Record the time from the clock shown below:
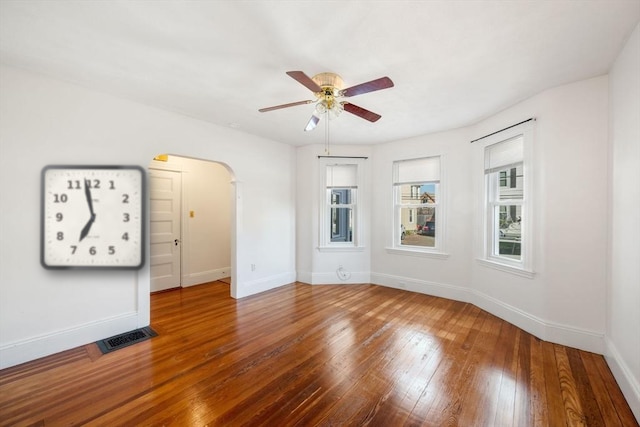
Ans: 6:58
